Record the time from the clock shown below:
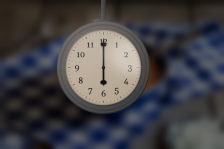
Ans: 6:00
